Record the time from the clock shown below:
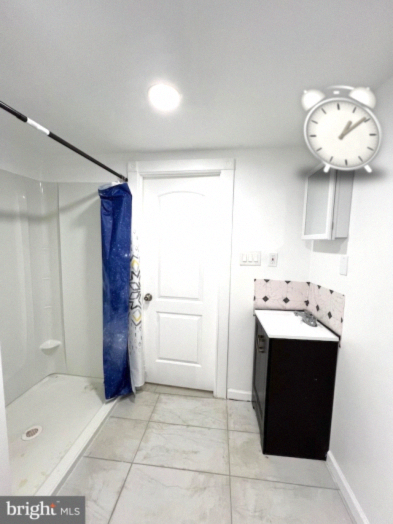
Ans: 1:09
